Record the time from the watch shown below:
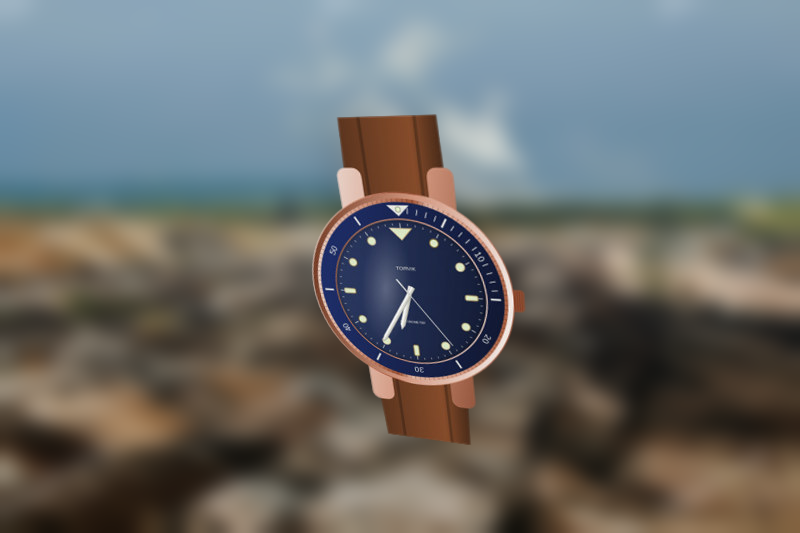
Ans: 6:35:24
